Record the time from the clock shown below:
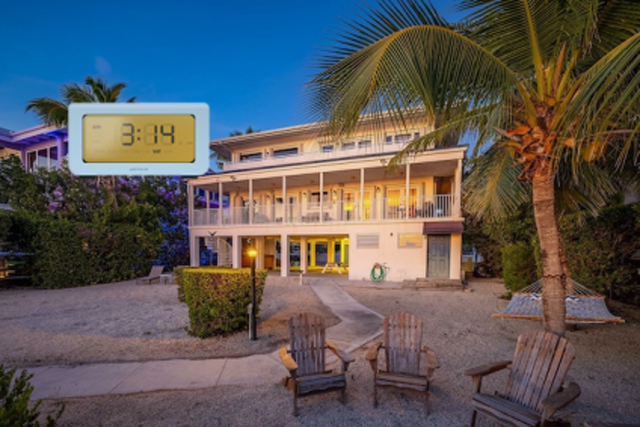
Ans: 3:14
